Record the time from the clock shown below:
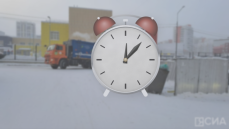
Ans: 12:07
